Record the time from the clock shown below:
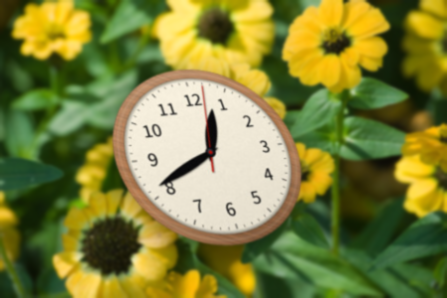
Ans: 12:41:02
